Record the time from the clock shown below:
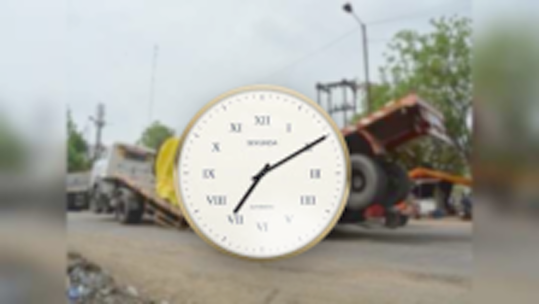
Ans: 7:10
